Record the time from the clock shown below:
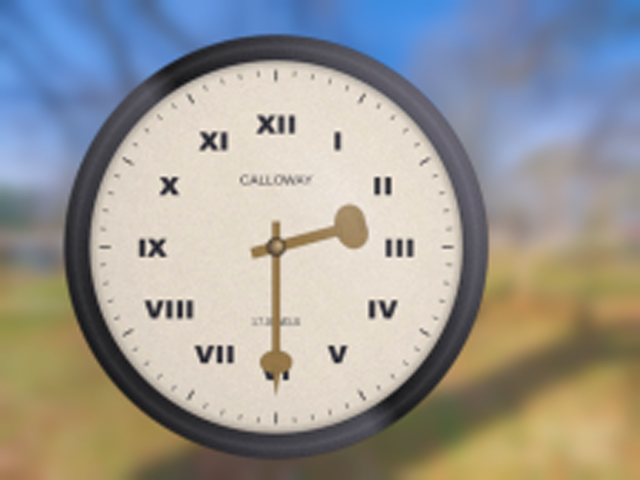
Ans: 2:30
